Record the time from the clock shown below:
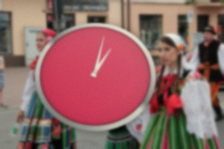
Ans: 1:02
